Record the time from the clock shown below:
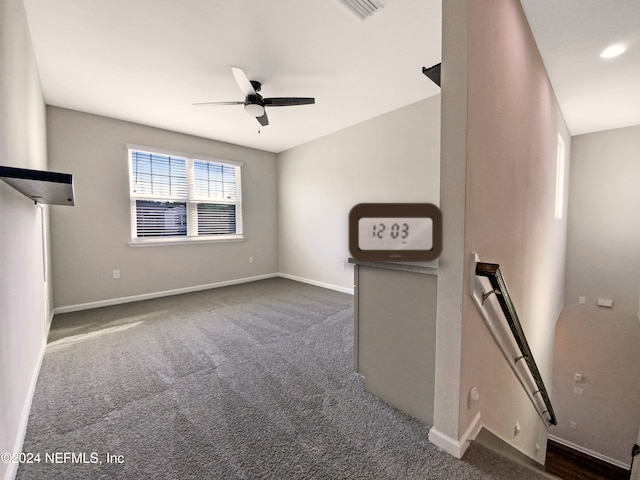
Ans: 12:03
